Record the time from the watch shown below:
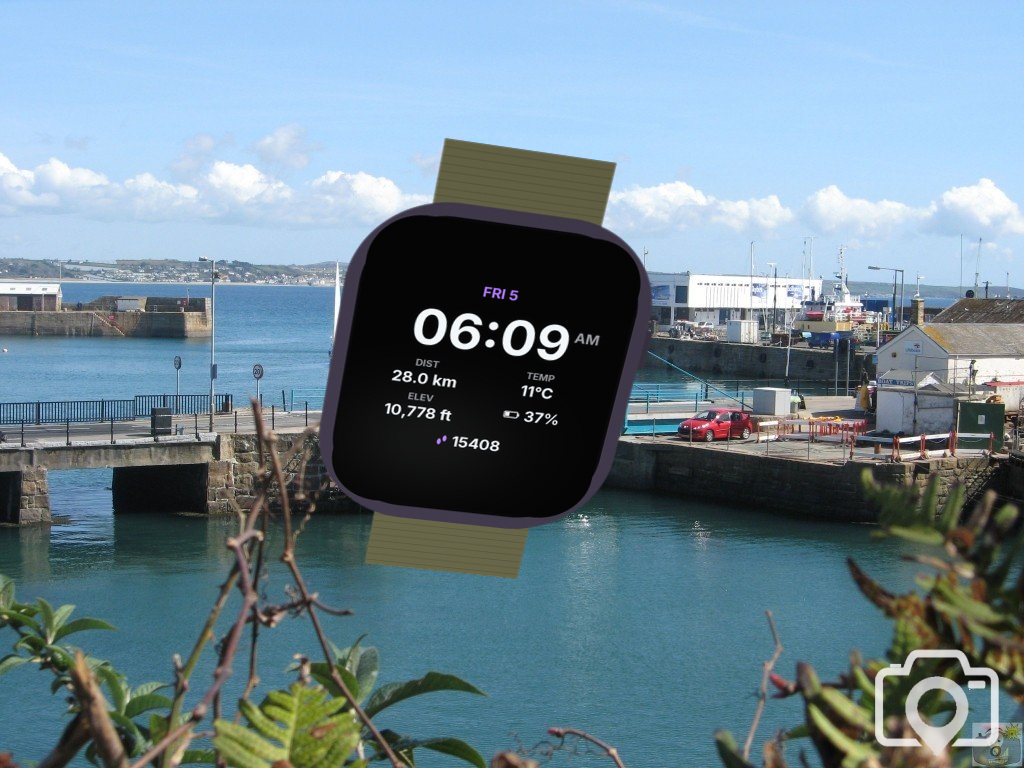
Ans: 6:09
